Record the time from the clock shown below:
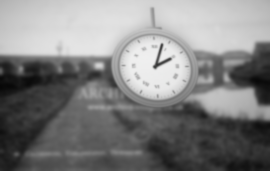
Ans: 2:03
